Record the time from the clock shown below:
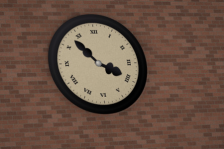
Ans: 3:53
